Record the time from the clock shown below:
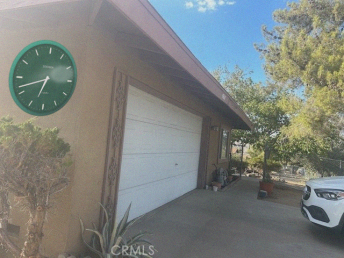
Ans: 6:42
